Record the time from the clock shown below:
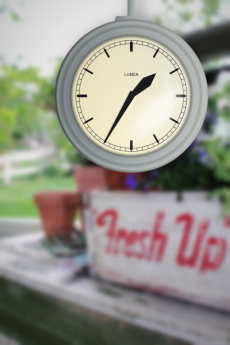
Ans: 1:35
